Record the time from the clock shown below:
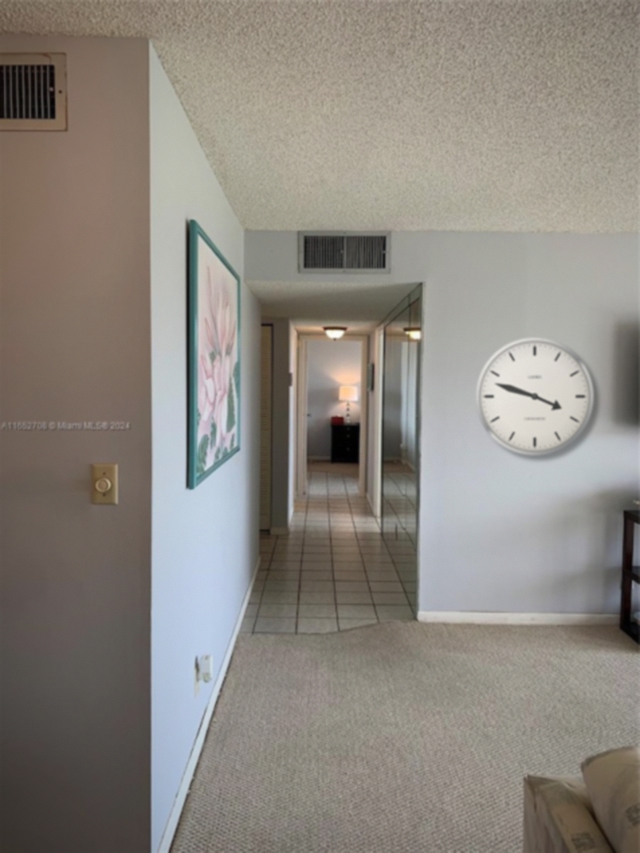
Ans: 3:48
